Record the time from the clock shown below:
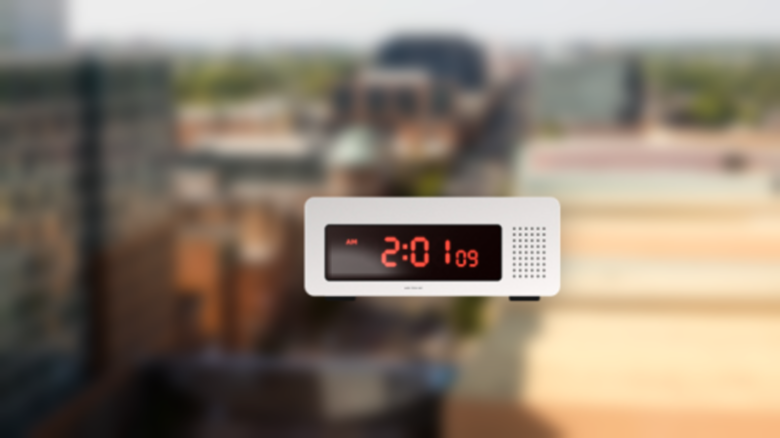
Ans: 2:01:09
